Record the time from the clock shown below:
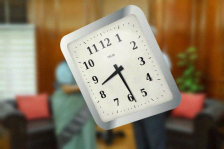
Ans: 8:29
